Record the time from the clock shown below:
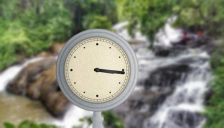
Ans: 3:16
